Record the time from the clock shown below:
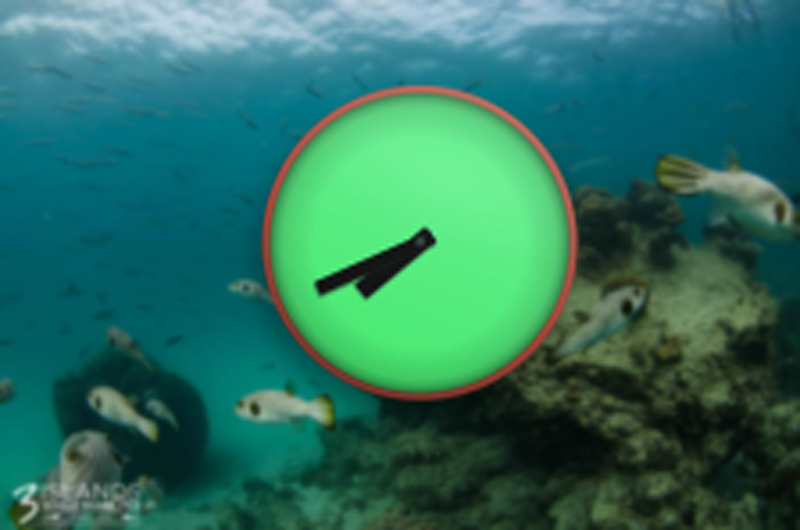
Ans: 7:41
